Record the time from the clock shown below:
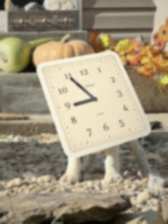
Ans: 8:55
